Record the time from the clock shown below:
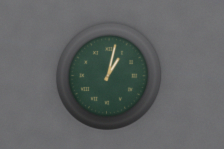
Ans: 1:02
